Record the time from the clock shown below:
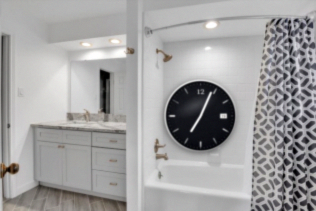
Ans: 7:04
